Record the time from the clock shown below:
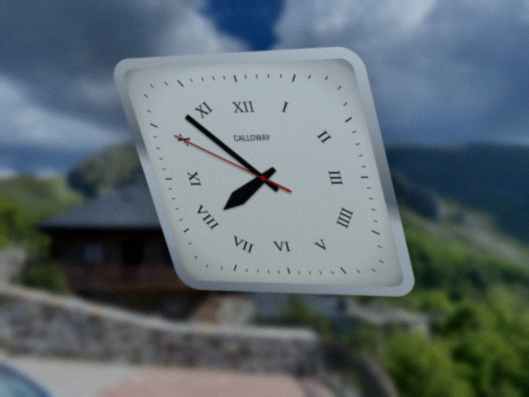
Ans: 7:52:50
